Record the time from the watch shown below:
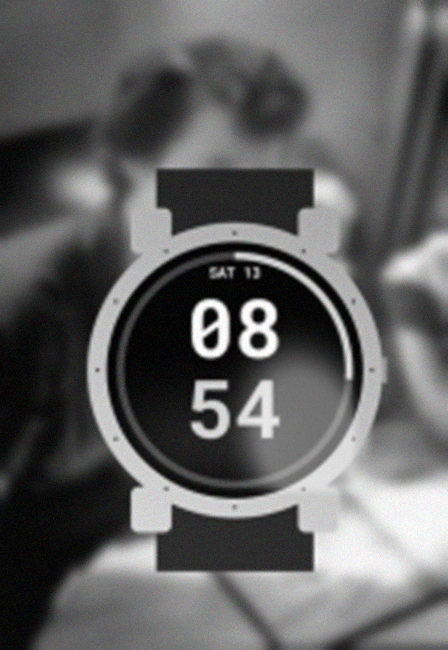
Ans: 8:54
